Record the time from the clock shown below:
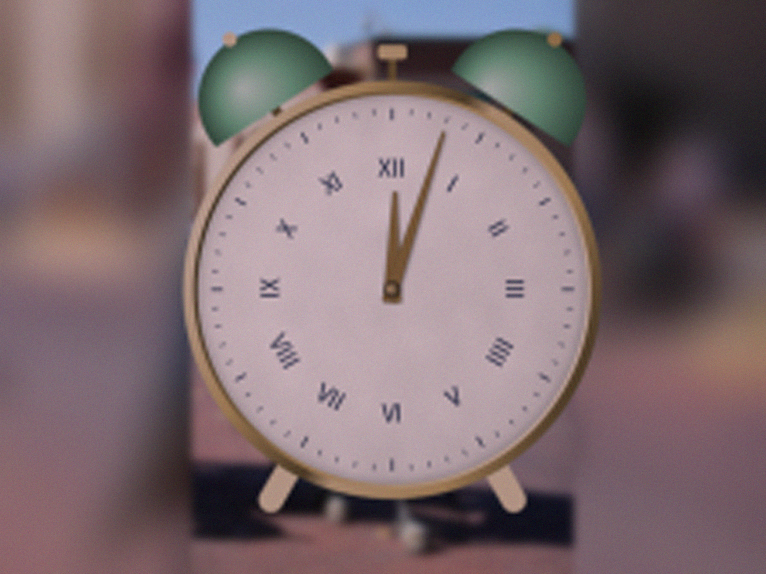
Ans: 12:03
